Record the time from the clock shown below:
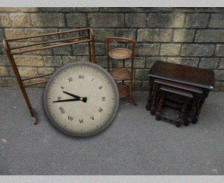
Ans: 9:44
